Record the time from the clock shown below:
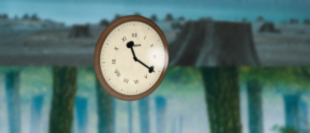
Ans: 11:21
